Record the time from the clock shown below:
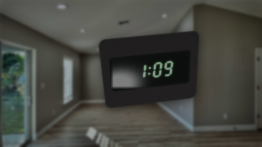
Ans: 1:09
